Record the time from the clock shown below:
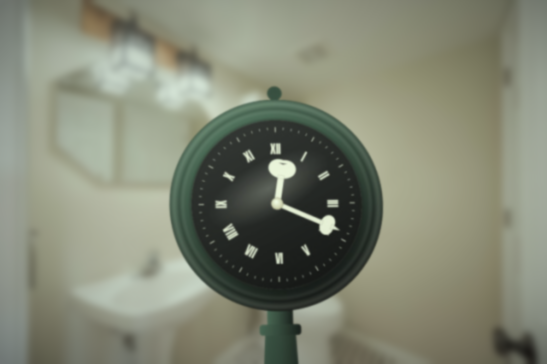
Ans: 12:19
